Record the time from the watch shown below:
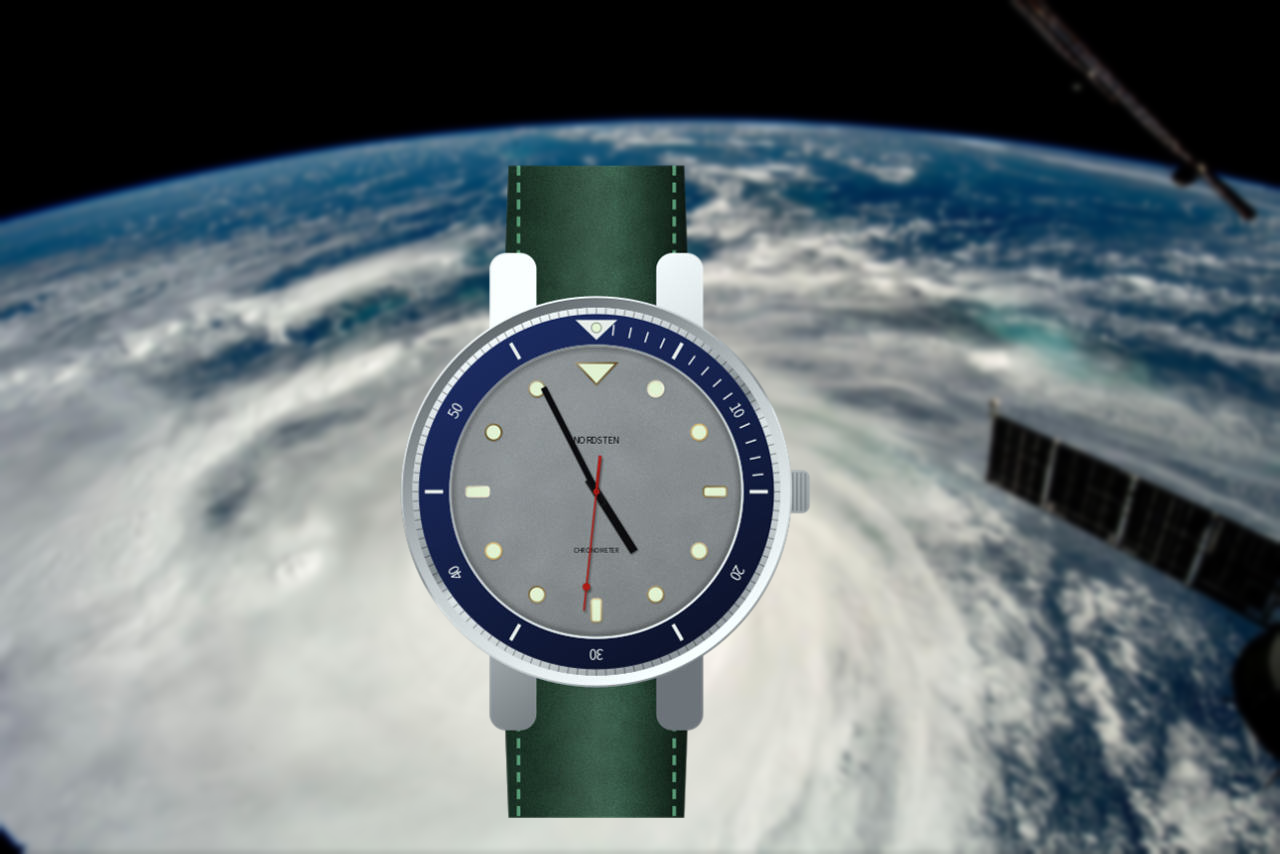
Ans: 4:55:31
